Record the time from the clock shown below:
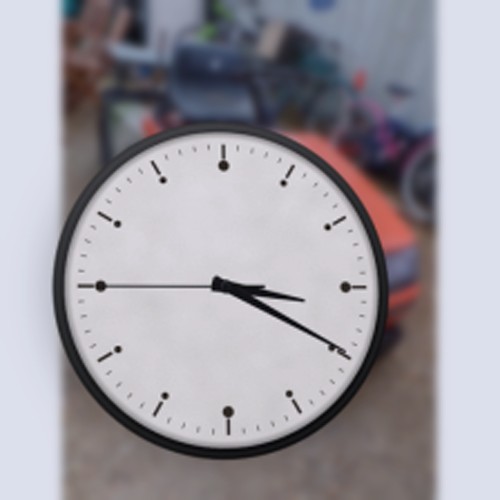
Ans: 3:19:45
